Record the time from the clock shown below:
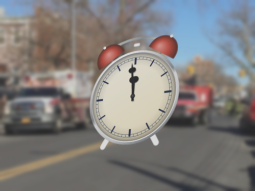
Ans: 11:59
